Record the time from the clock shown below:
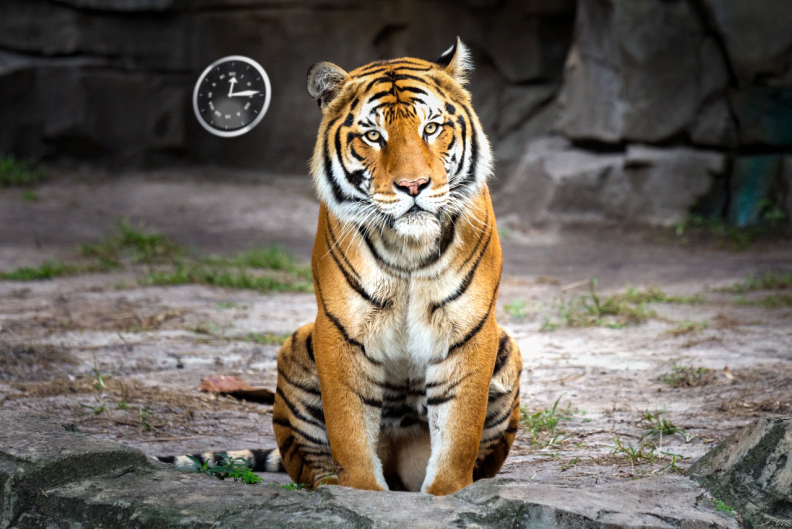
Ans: 12:14
